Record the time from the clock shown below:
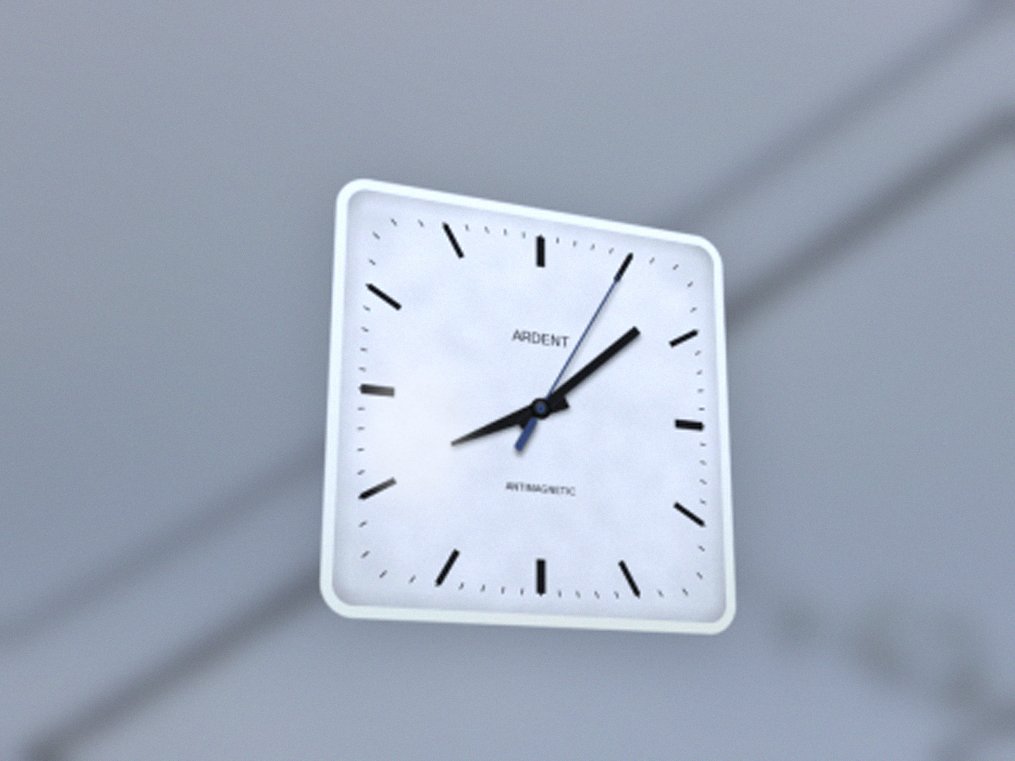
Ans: 8:08:05
